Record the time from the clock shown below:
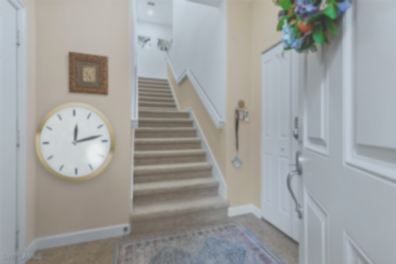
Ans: 12:13
